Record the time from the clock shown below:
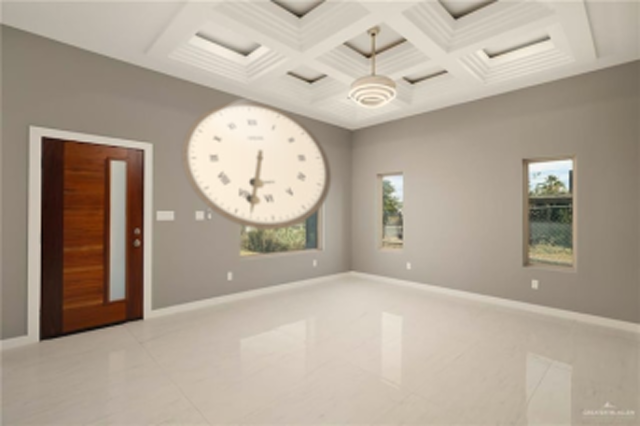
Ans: 6:33
